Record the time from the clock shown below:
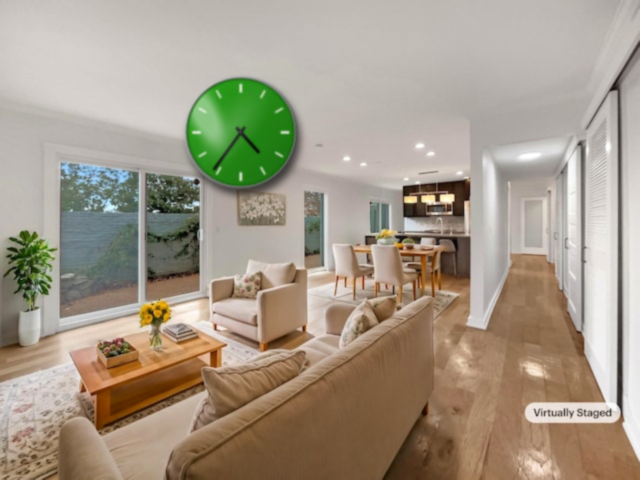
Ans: 4:36
